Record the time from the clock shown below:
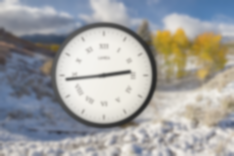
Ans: 2:44
